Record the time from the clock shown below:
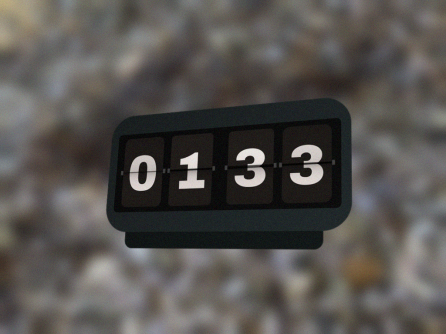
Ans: 1:33
